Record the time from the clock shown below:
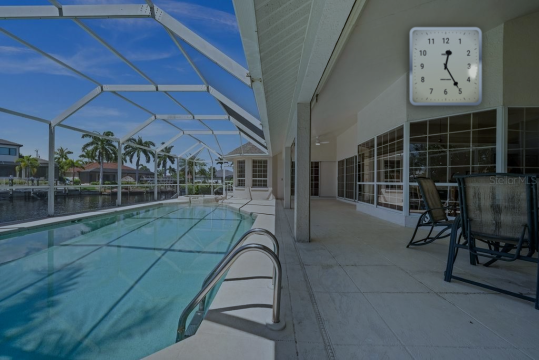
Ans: 12:25
